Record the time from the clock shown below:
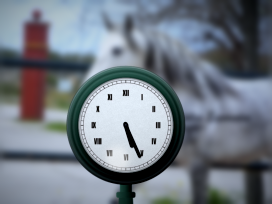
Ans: 5:26
